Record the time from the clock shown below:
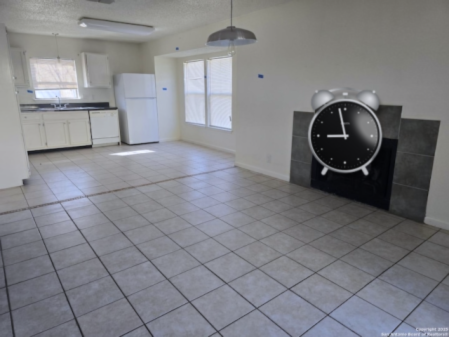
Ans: 8:58
